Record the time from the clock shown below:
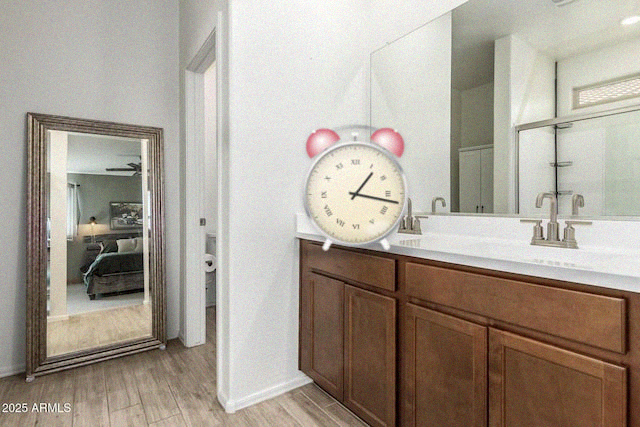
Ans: 1:17
